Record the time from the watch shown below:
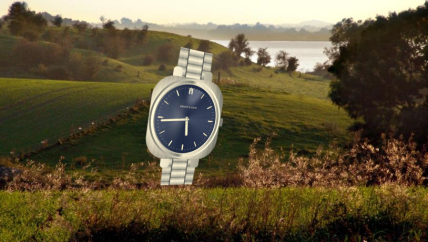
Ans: 5:44
